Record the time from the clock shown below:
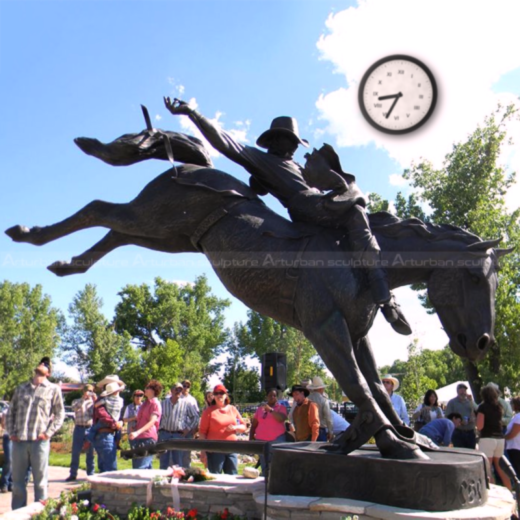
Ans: 8:34
